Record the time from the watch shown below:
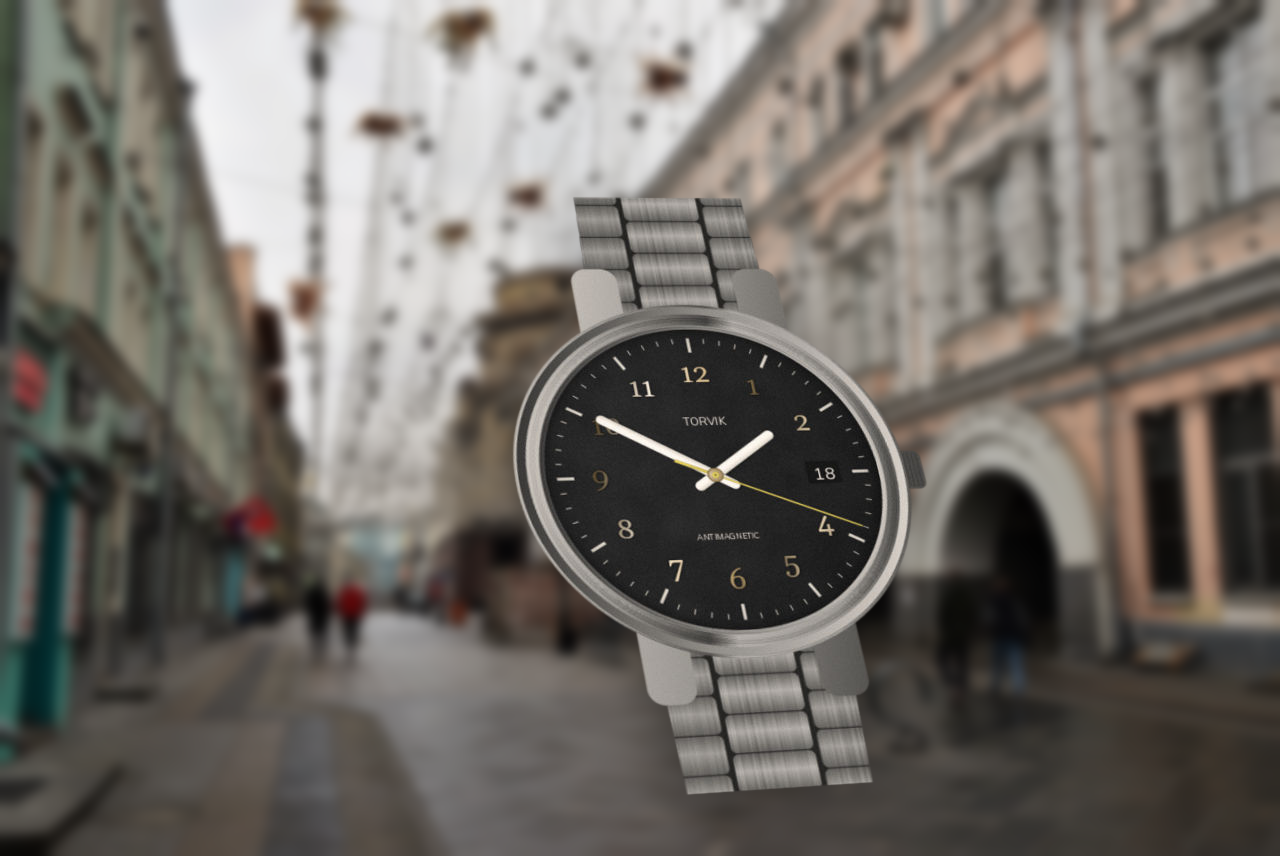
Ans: 1:50:19
